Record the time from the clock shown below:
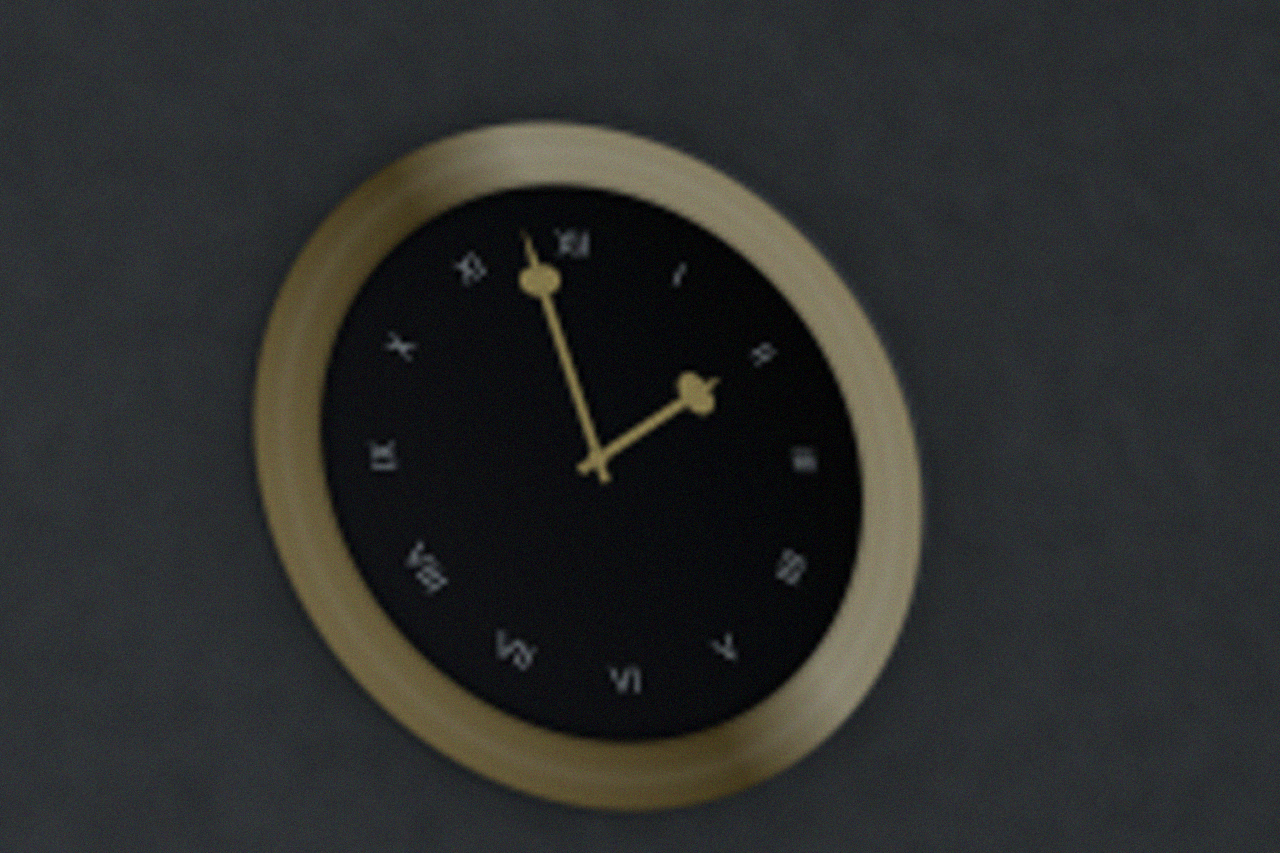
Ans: 1:58
